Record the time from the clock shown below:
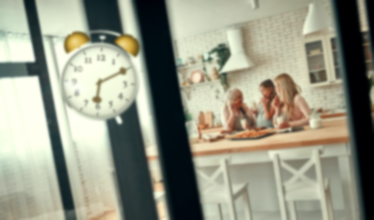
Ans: 6:10
